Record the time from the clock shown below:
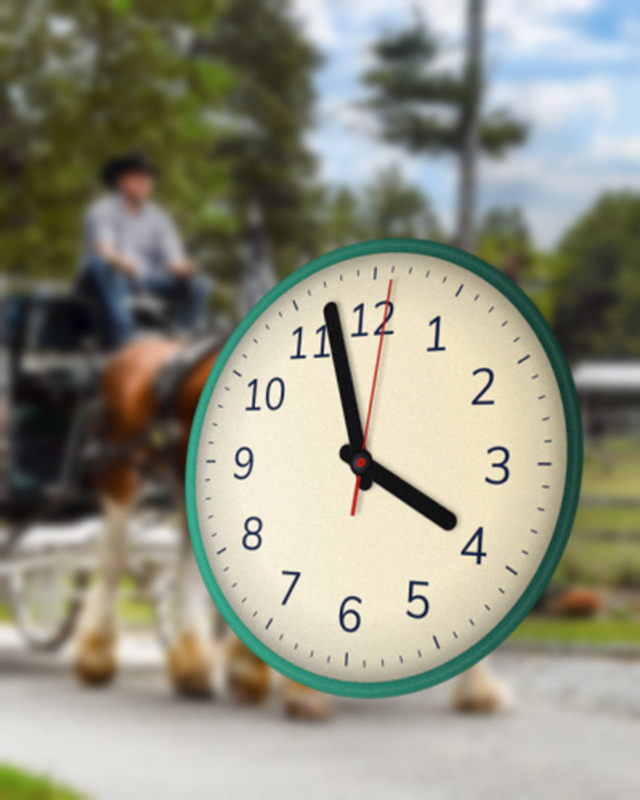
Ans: 3:57:01
